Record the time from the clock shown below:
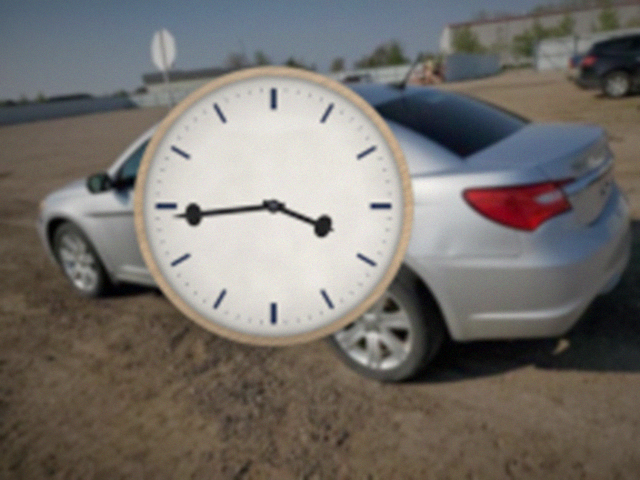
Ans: 3:44
